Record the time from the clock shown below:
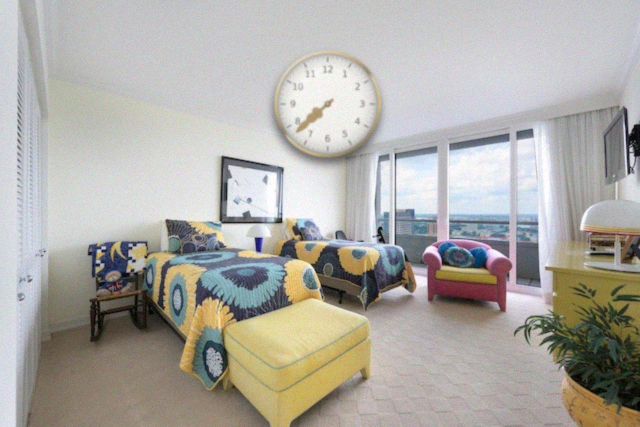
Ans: 7:38
